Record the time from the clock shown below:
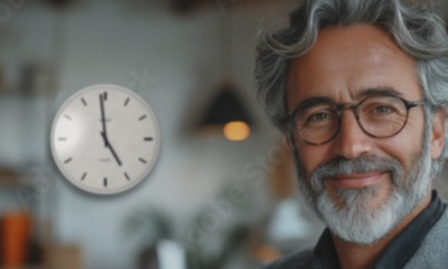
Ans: 4:59
